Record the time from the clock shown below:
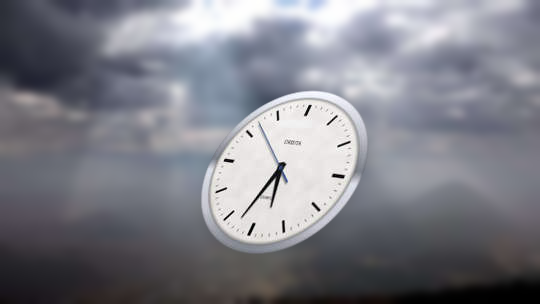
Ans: 5:32:52
